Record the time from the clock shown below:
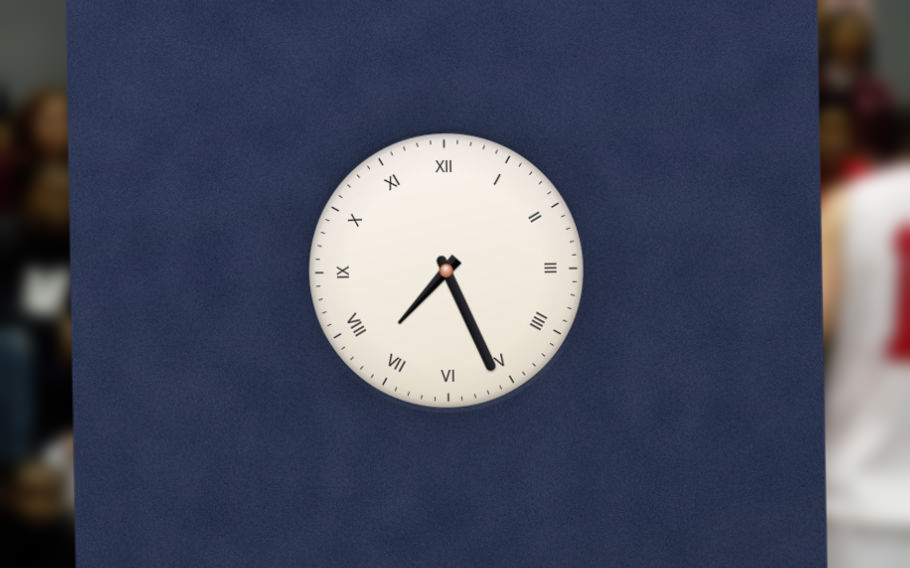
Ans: 7:26
